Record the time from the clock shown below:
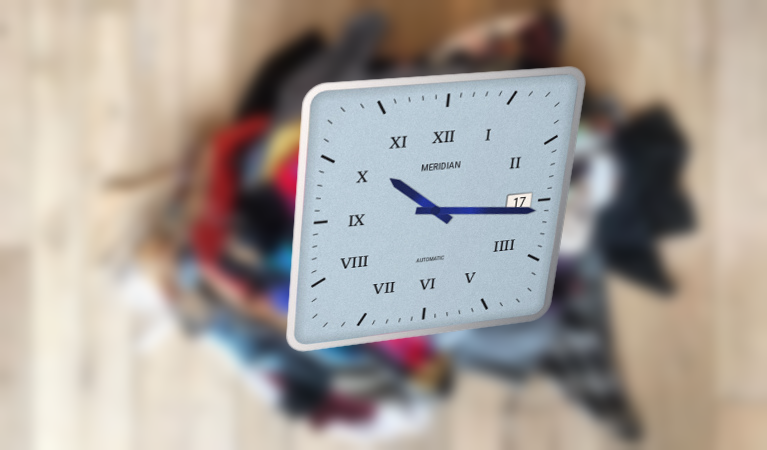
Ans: 10:16
